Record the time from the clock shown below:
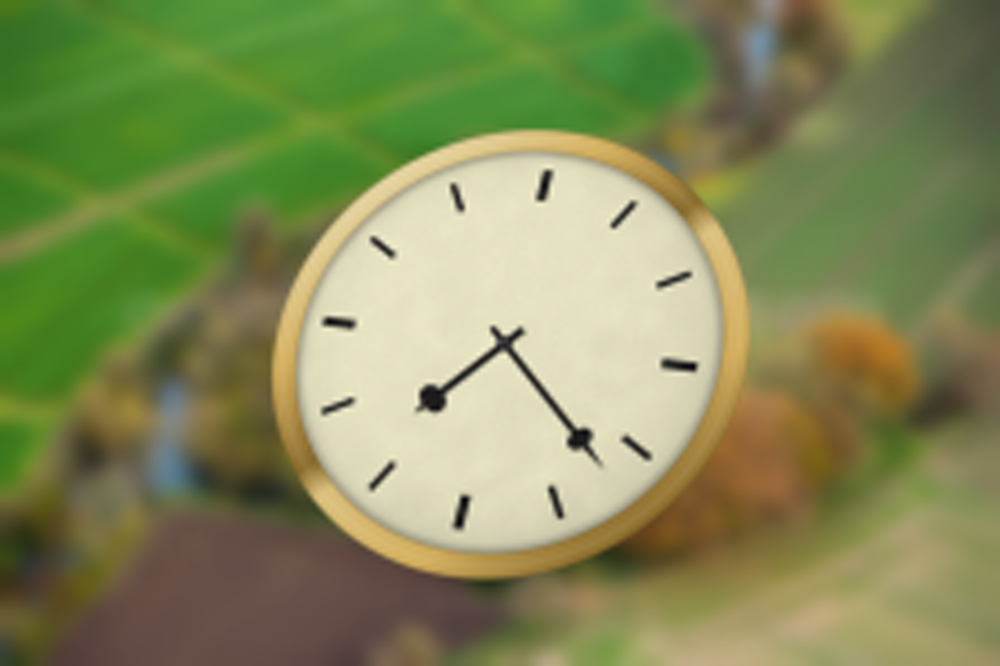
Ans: 7:22
